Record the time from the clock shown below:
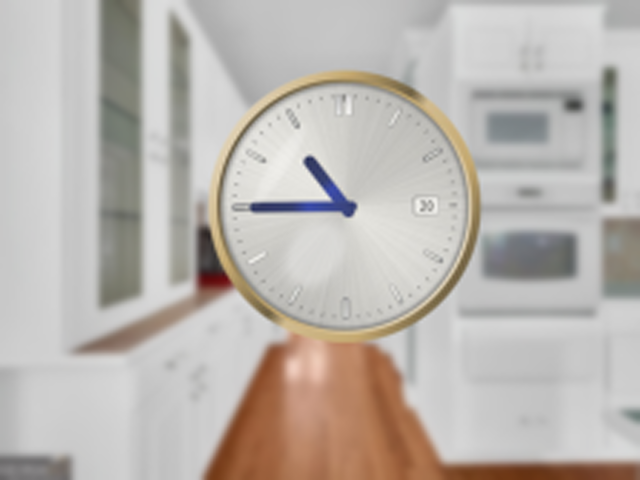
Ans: 10:45
